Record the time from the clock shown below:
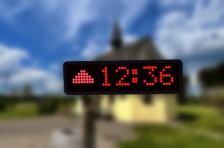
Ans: 12:36
